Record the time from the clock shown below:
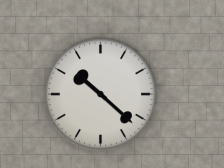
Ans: 10:22
